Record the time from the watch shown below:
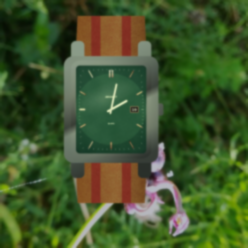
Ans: 2:02
